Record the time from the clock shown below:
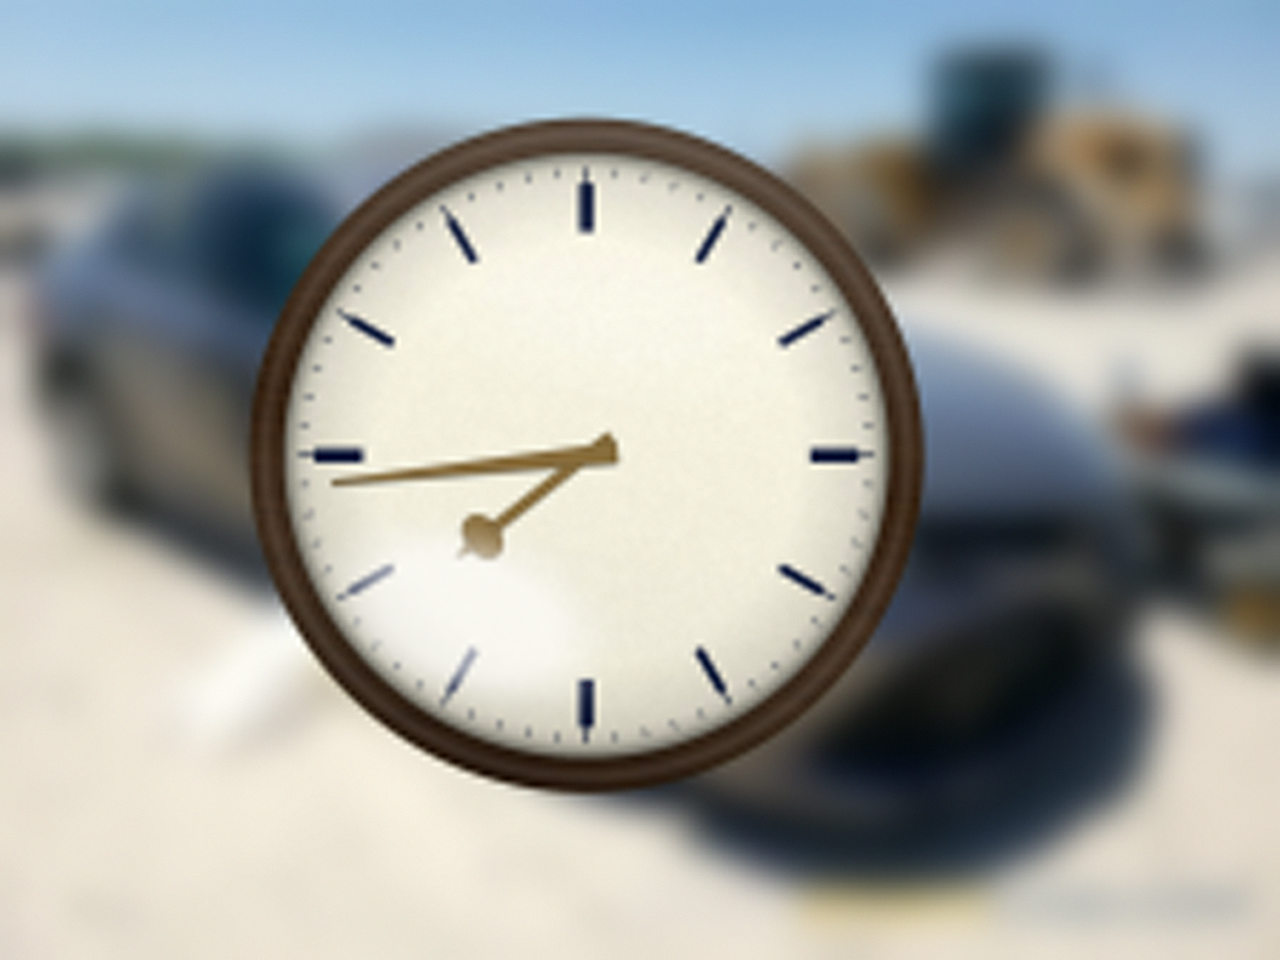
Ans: 7:44
